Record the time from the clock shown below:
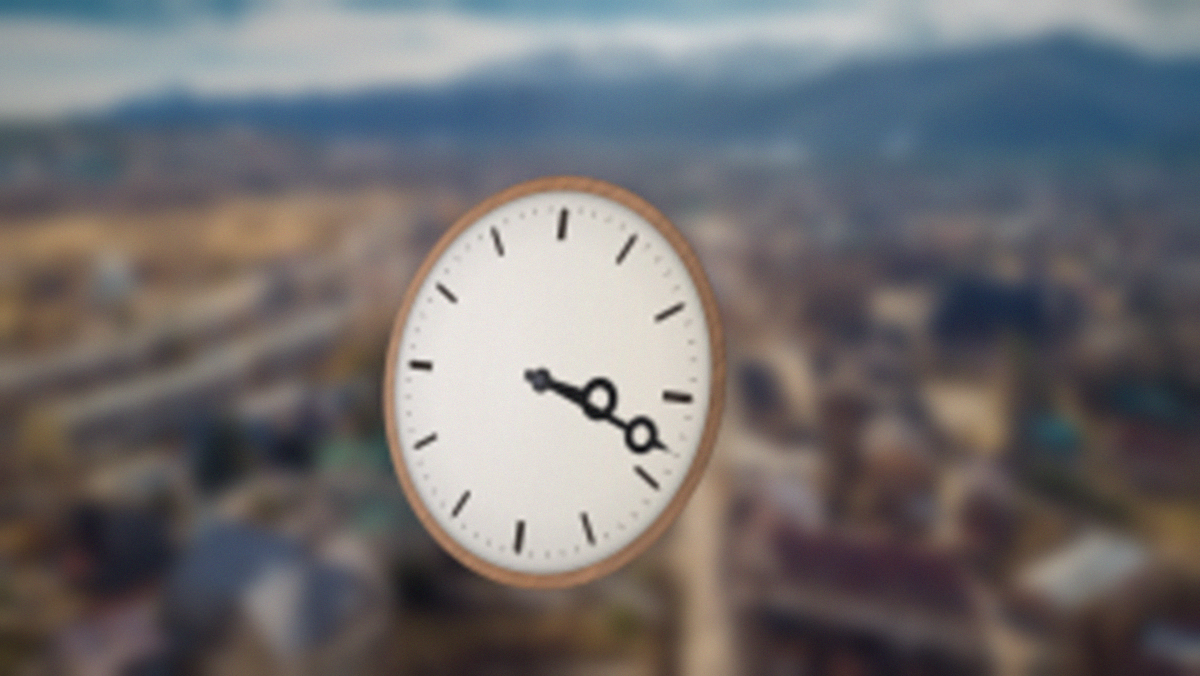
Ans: 3:18
